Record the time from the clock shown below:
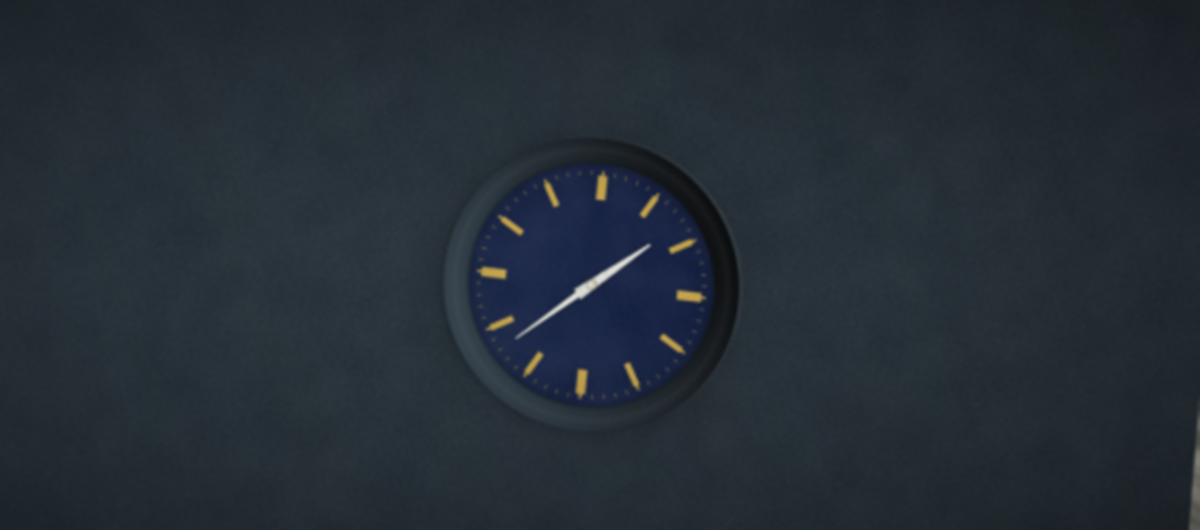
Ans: 1:38
